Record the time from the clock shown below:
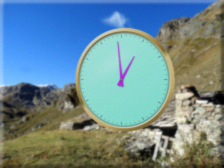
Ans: 12:59
